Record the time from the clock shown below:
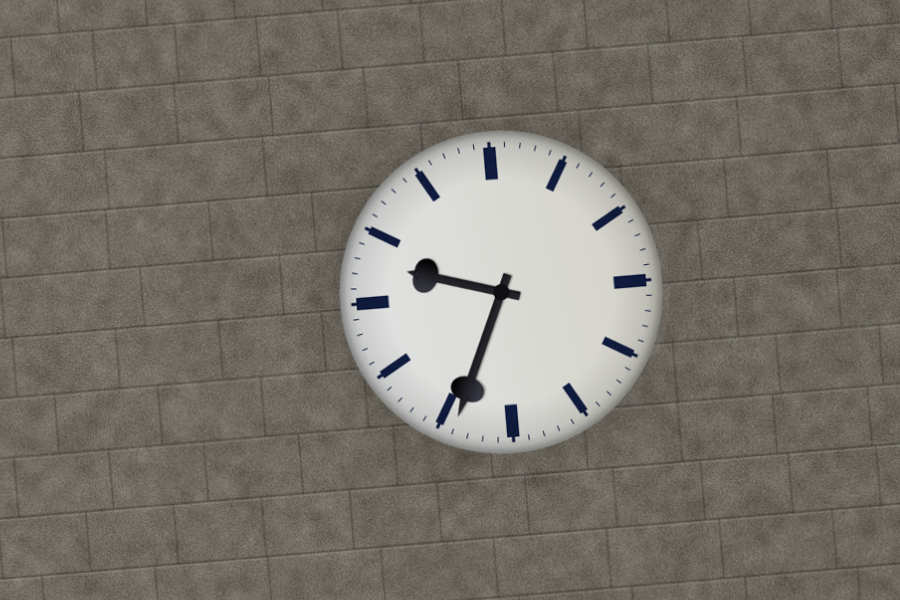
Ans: 9:34
